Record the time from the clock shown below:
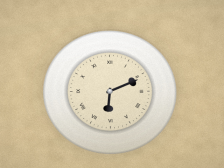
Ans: 6:11
